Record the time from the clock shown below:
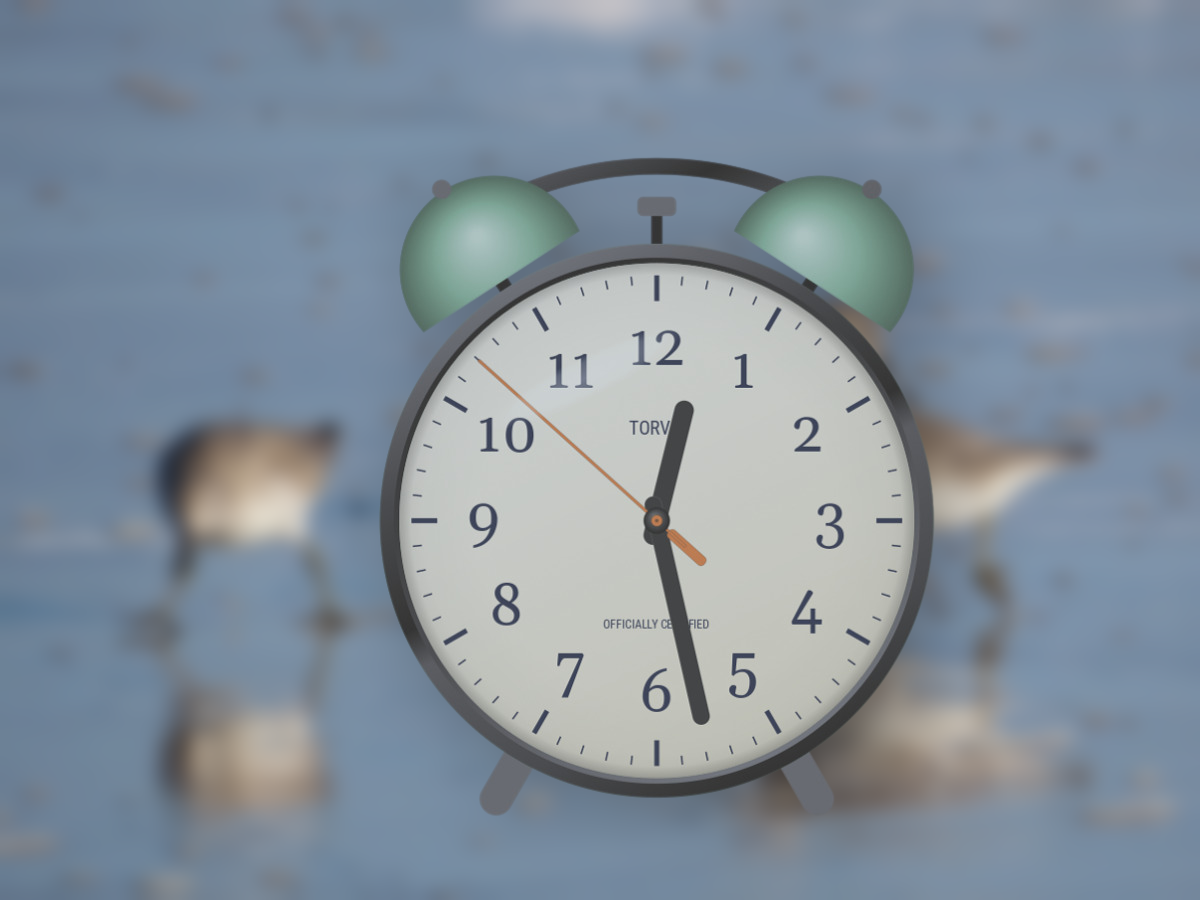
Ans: 12:27:52
